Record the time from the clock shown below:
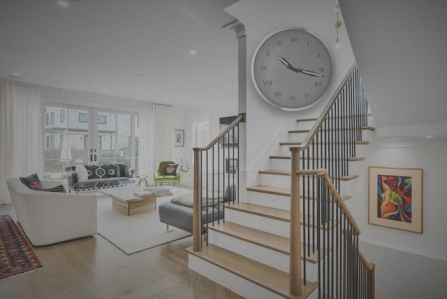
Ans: 10:17
